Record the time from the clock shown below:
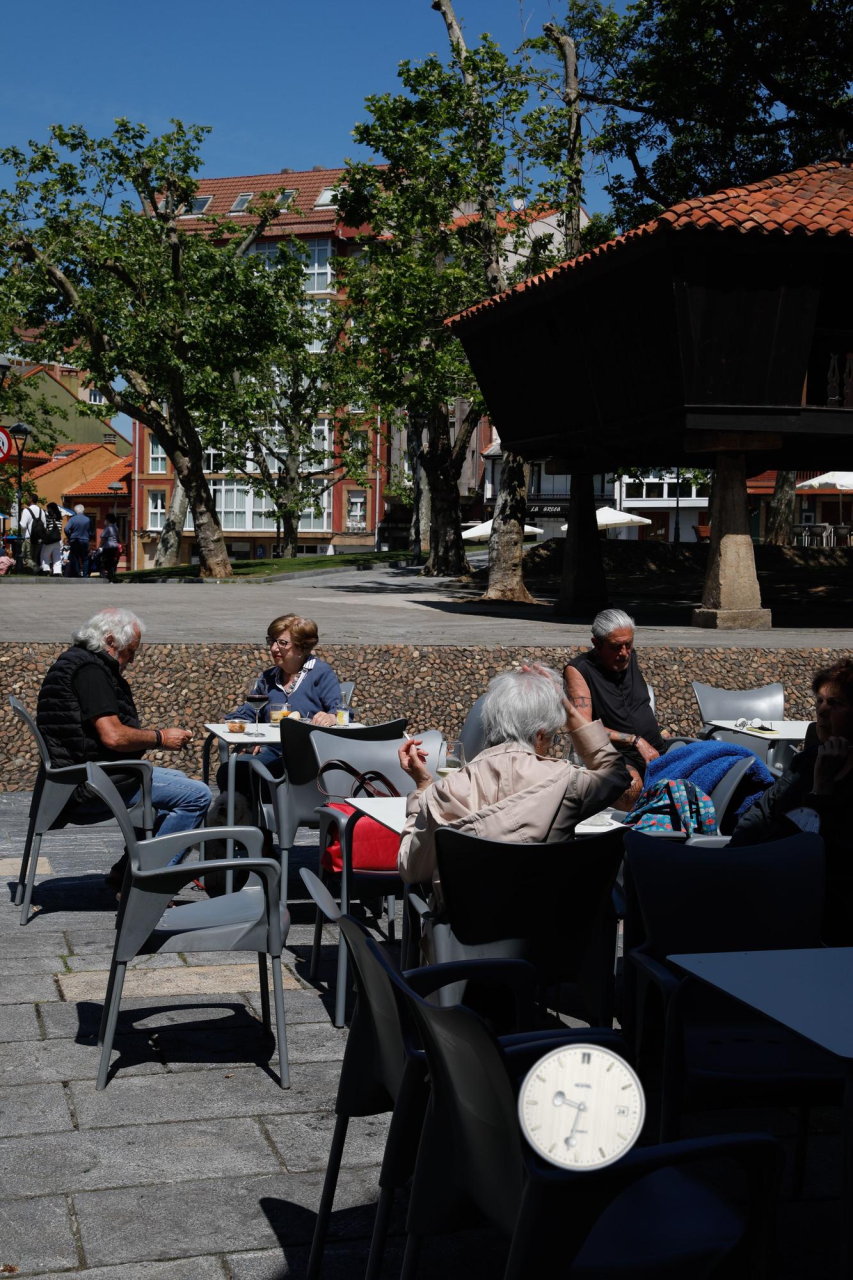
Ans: 9:32
